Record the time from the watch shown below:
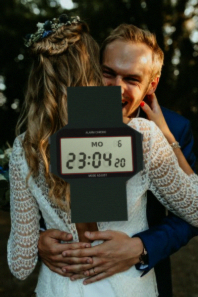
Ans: 23:04:20
